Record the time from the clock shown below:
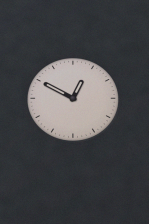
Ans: 12:50
